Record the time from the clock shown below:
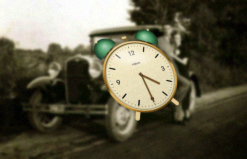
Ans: 4:30
